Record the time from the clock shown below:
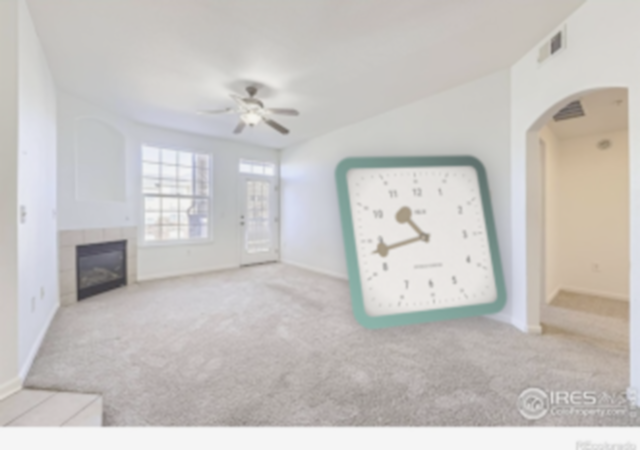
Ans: 10:43
